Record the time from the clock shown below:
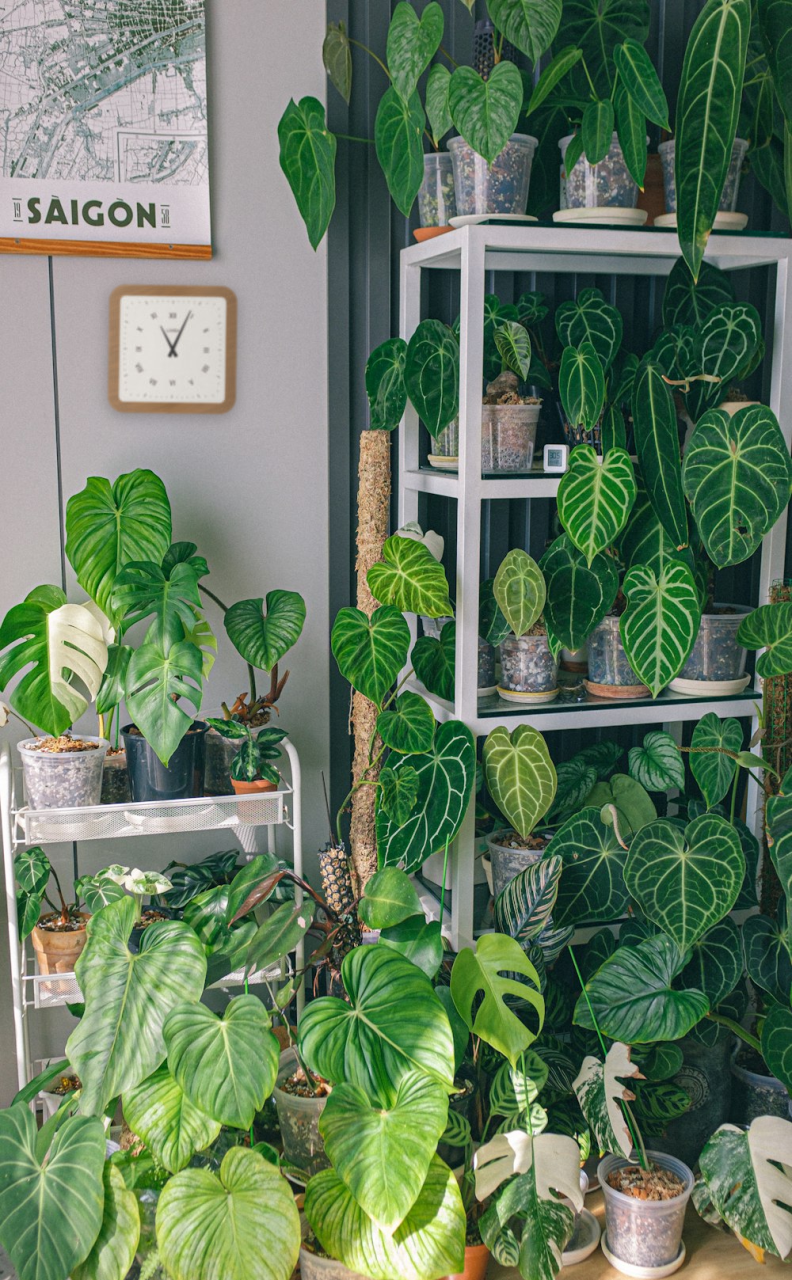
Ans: 11:04
